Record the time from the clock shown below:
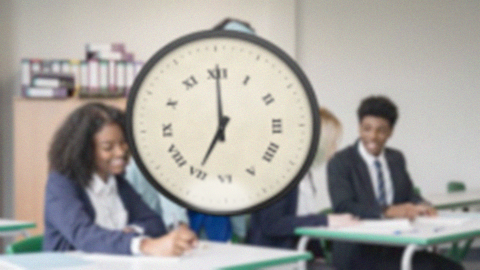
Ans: 7:00
